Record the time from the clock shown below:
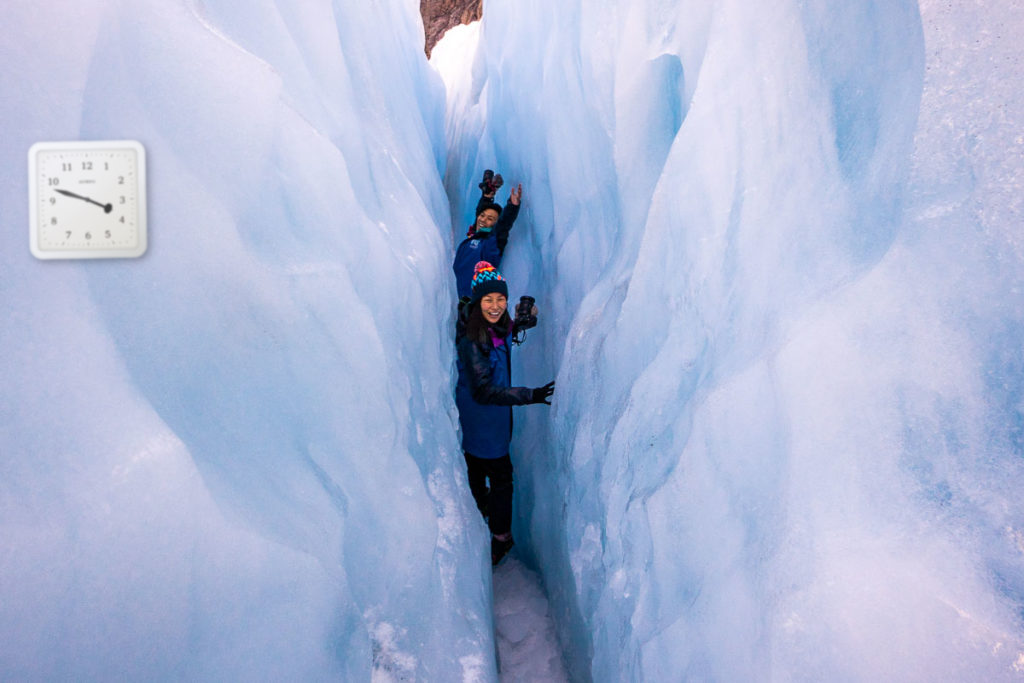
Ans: 3:48
